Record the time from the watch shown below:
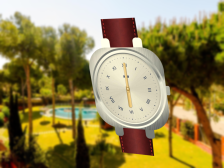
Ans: 6:00
